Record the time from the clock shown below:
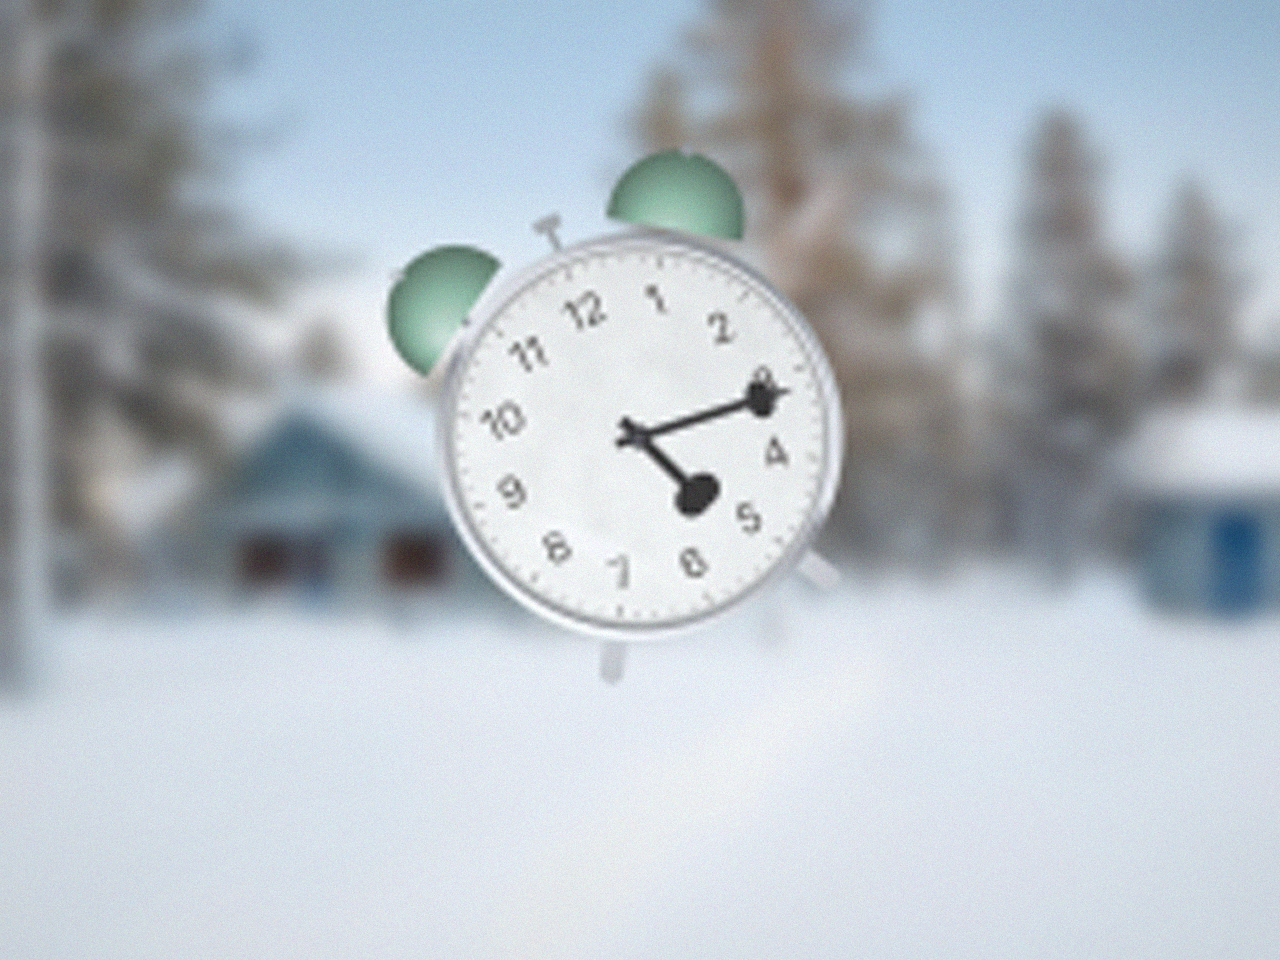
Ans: 5:16
